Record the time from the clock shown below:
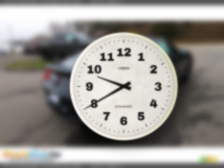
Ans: 9:40
